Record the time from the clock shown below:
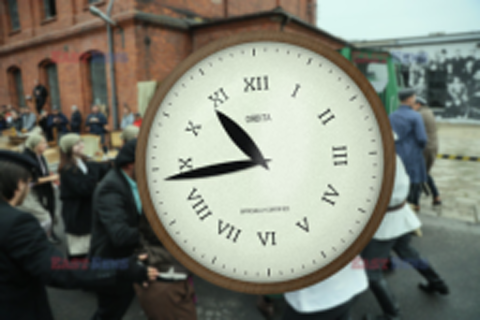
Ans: 10:44
